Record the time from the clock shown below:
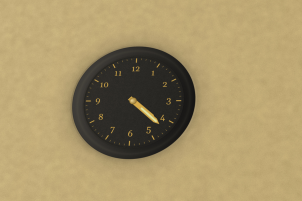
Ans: 4:22
